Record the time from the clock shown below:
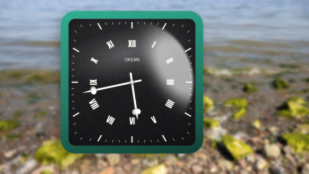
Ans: 5:43
